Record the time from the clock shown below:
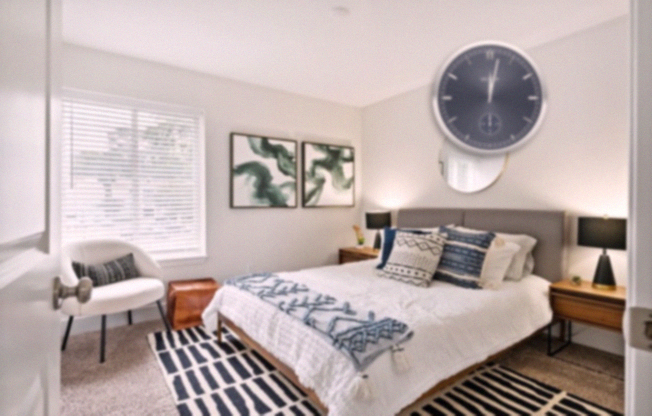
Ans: 12:02
